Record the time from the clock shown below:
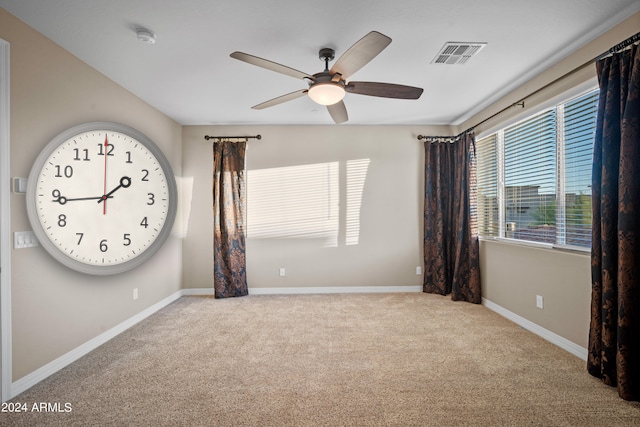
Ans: 1:44:00
